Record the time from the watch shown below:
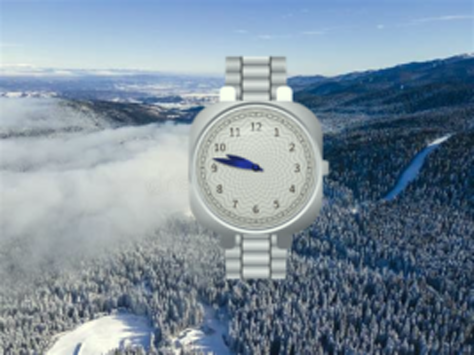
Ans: 9:47
